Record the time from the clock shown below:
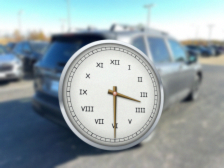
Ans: 3:30
